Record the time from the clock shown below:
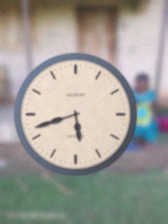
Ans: 5:42
